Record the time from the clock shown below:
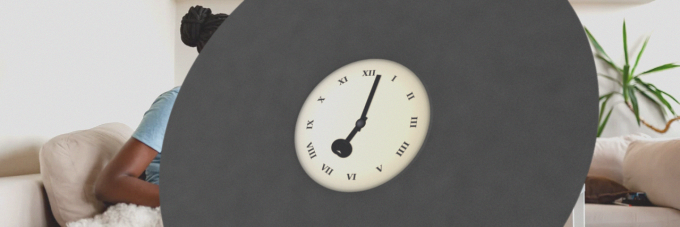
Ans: 7:02
